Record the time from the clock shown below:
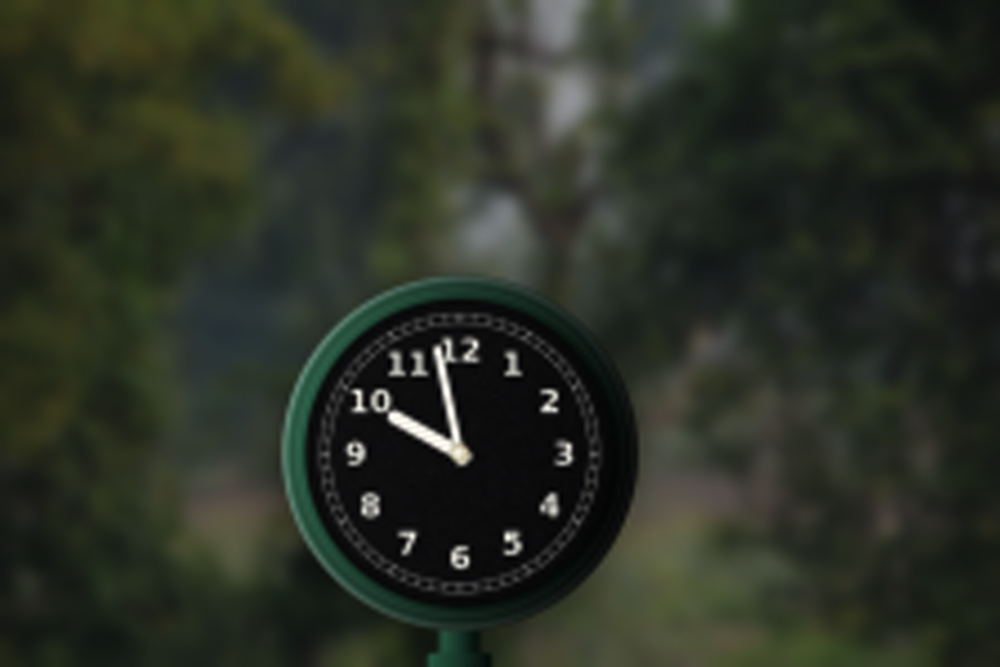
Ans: 9:58
